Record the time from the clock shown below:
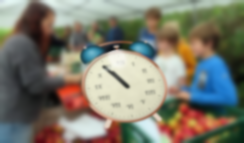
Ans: 10:54
